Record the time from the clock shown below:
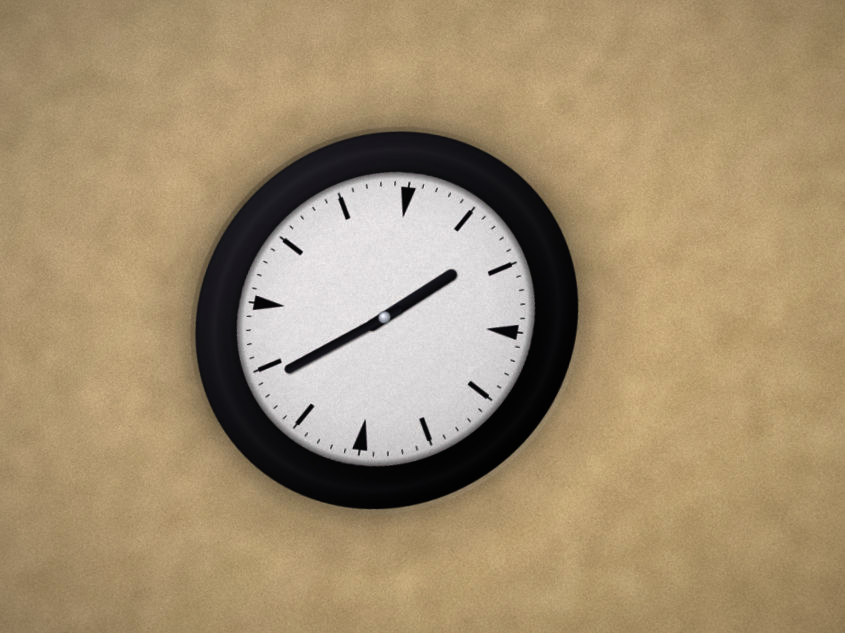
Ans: 1:39
